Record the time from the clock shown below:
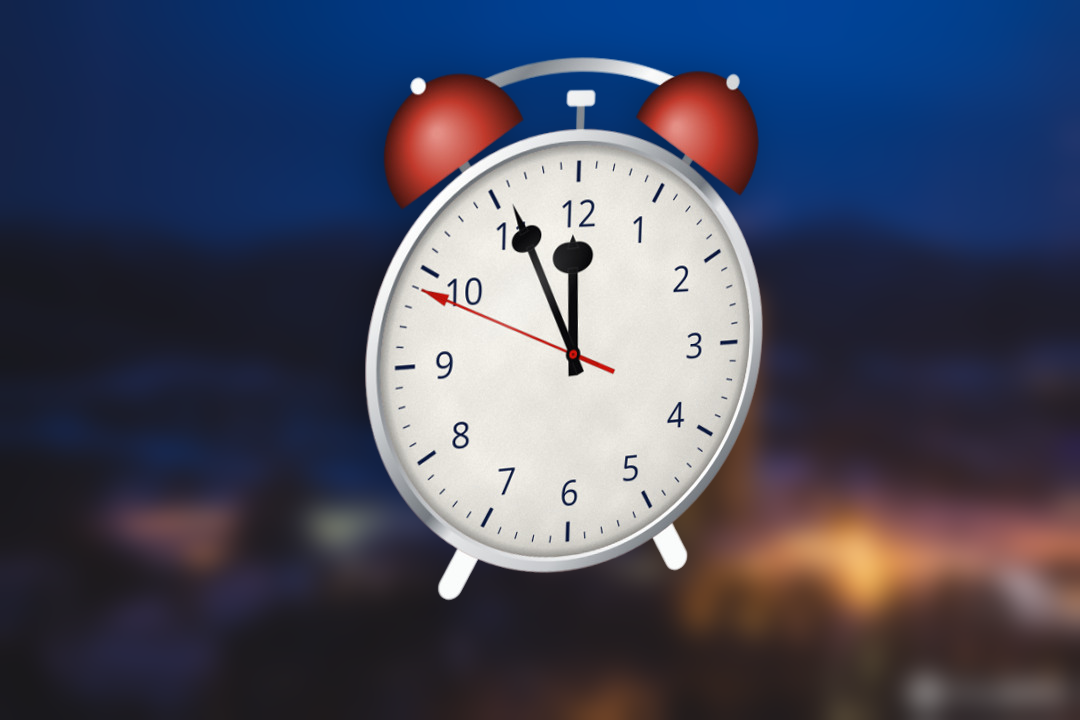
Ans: 11:55:49
